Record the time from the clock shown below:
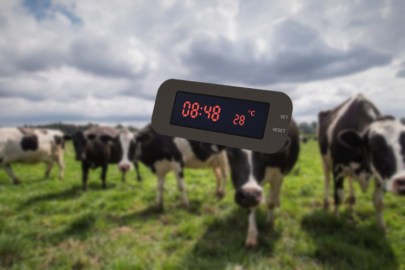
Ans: 8:48
